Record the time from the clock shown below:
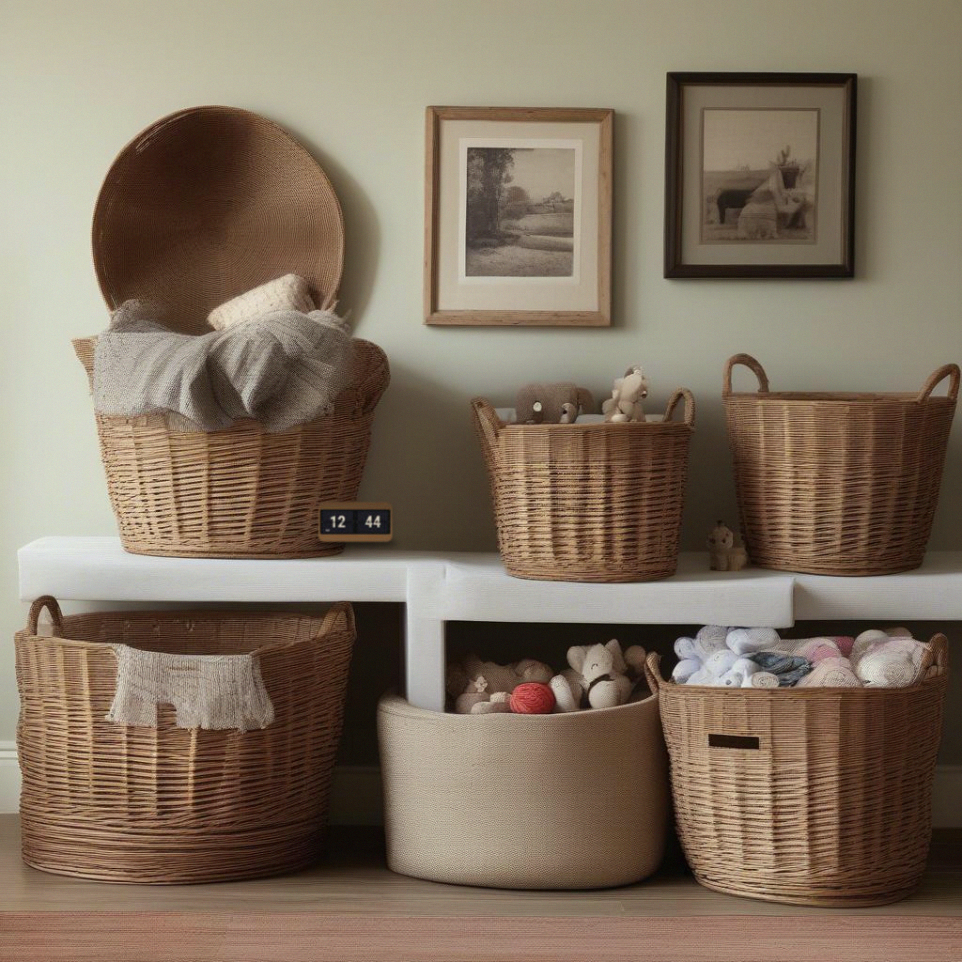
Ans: 12:44
